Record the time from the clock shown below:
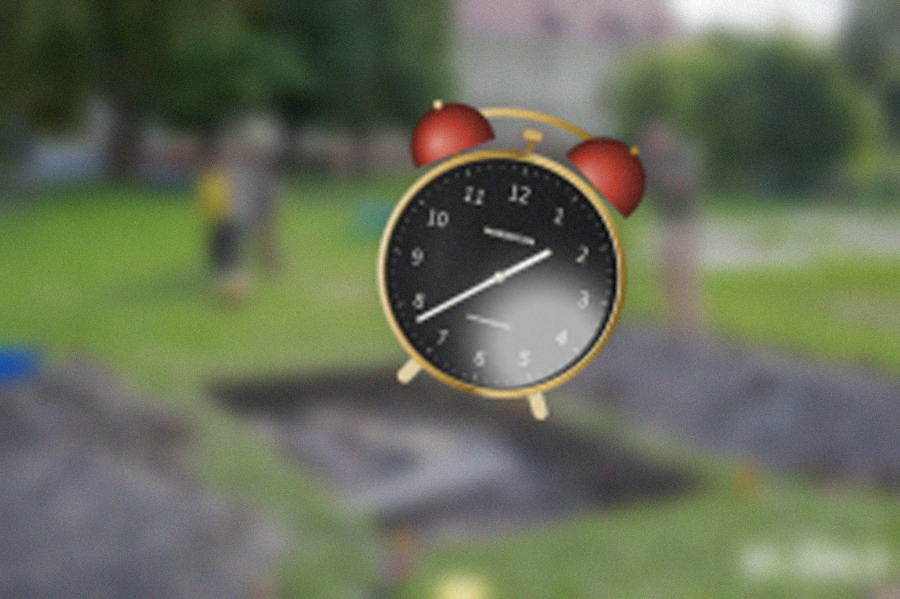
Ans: 1:38
